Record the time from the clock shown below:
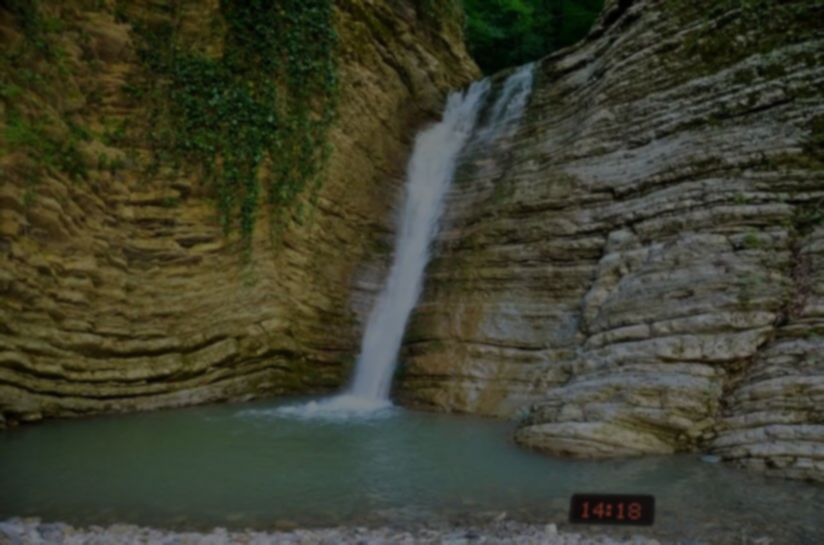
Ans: 14:18
